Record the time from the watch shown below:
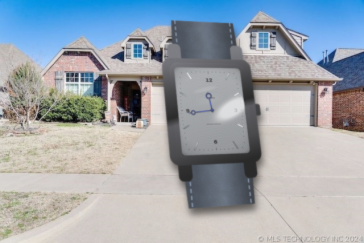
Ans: 11:44
